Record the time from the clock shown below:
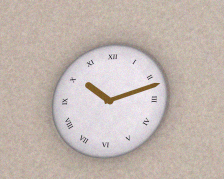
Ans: 10:12
